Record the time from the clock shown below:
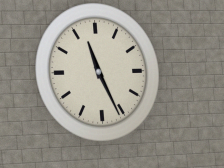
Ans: 11:26
